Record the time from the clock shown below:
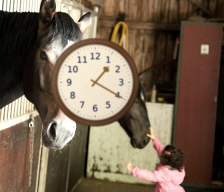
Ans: 1:20
